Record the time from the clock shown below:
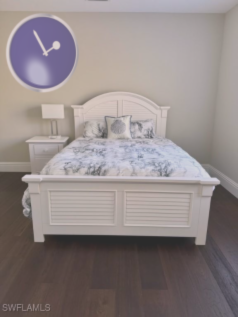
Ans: 1:55
